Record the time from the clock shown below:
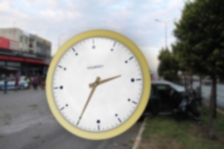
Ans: 2:35
